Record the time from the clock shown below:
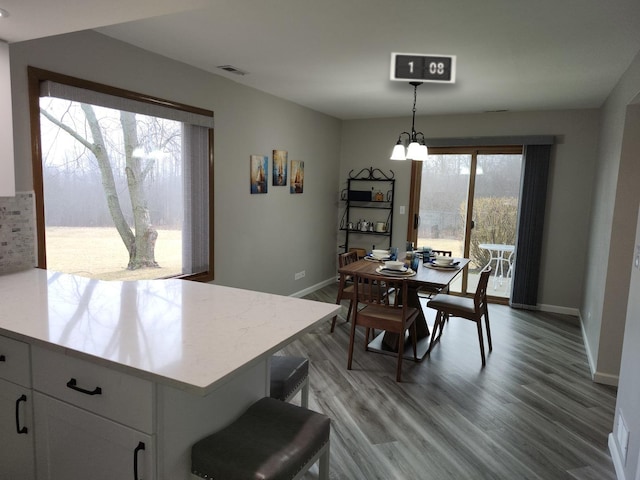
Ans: 1:08
